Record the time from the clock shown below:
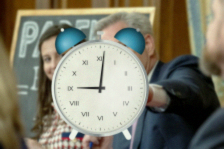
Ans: 9:01
